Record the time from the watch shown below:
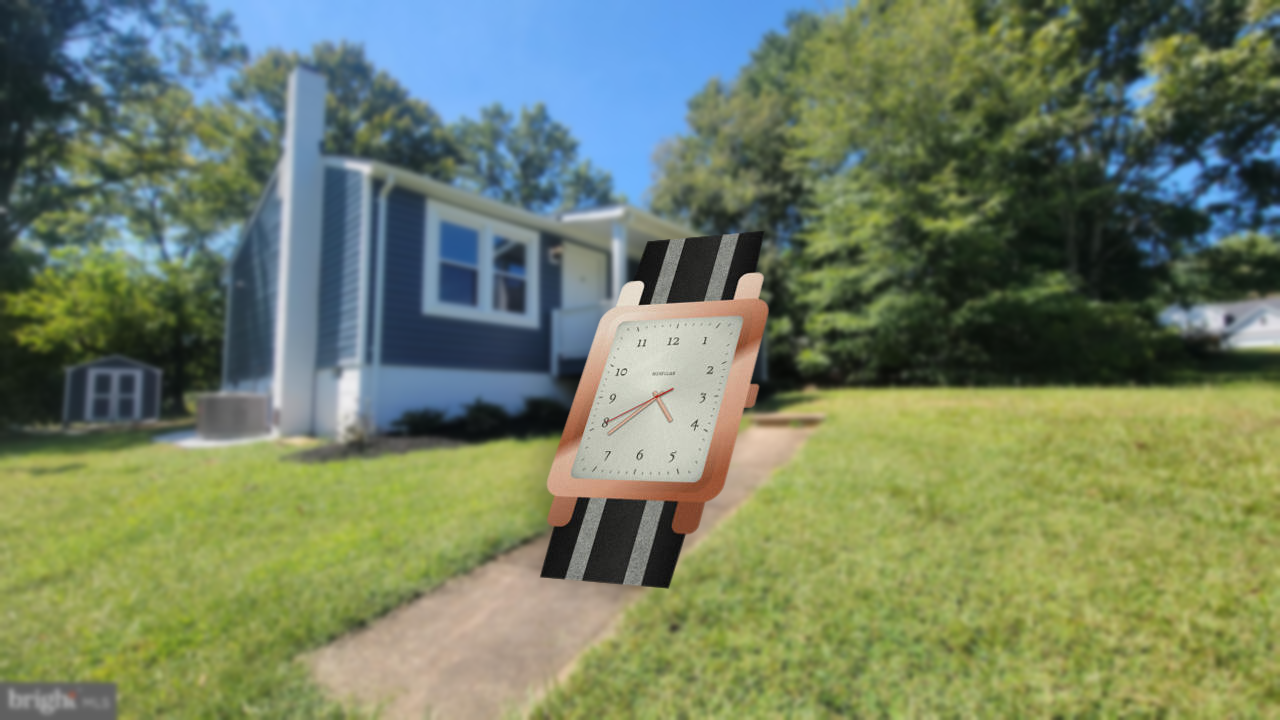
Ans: 4:37:40
